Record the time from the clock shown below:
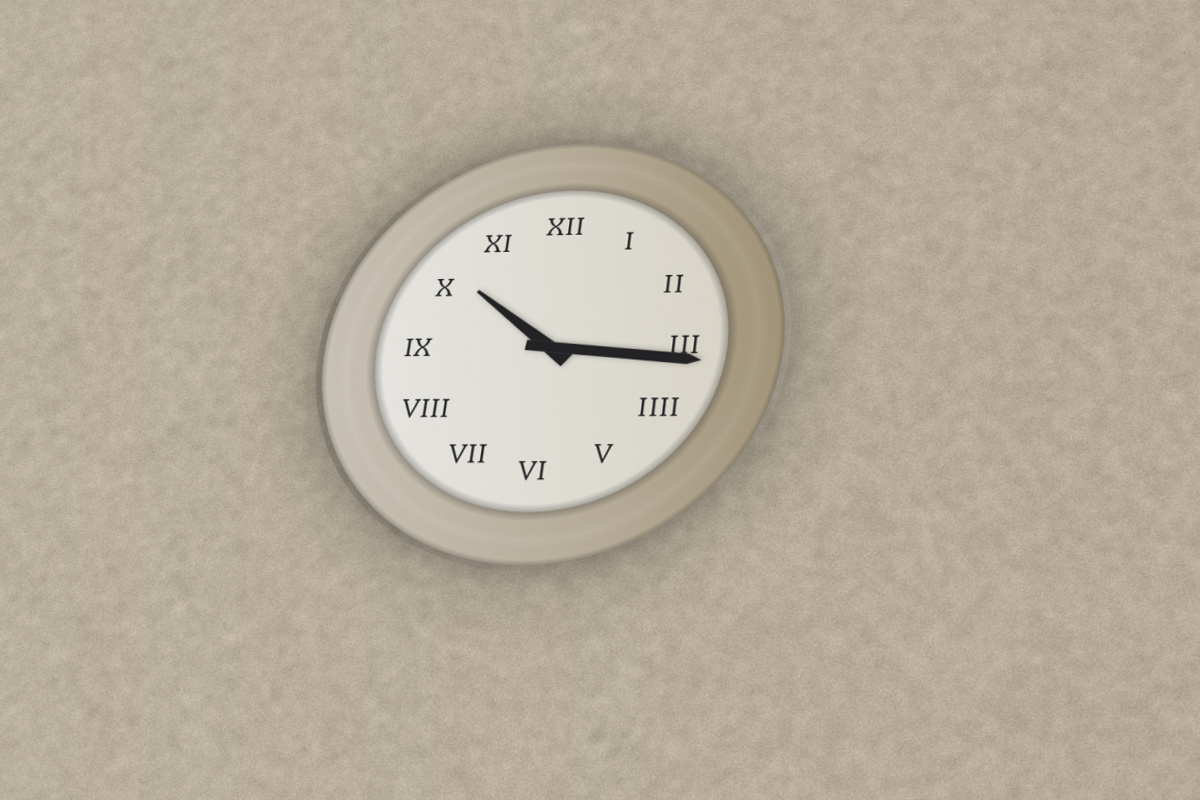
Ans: 10:16
